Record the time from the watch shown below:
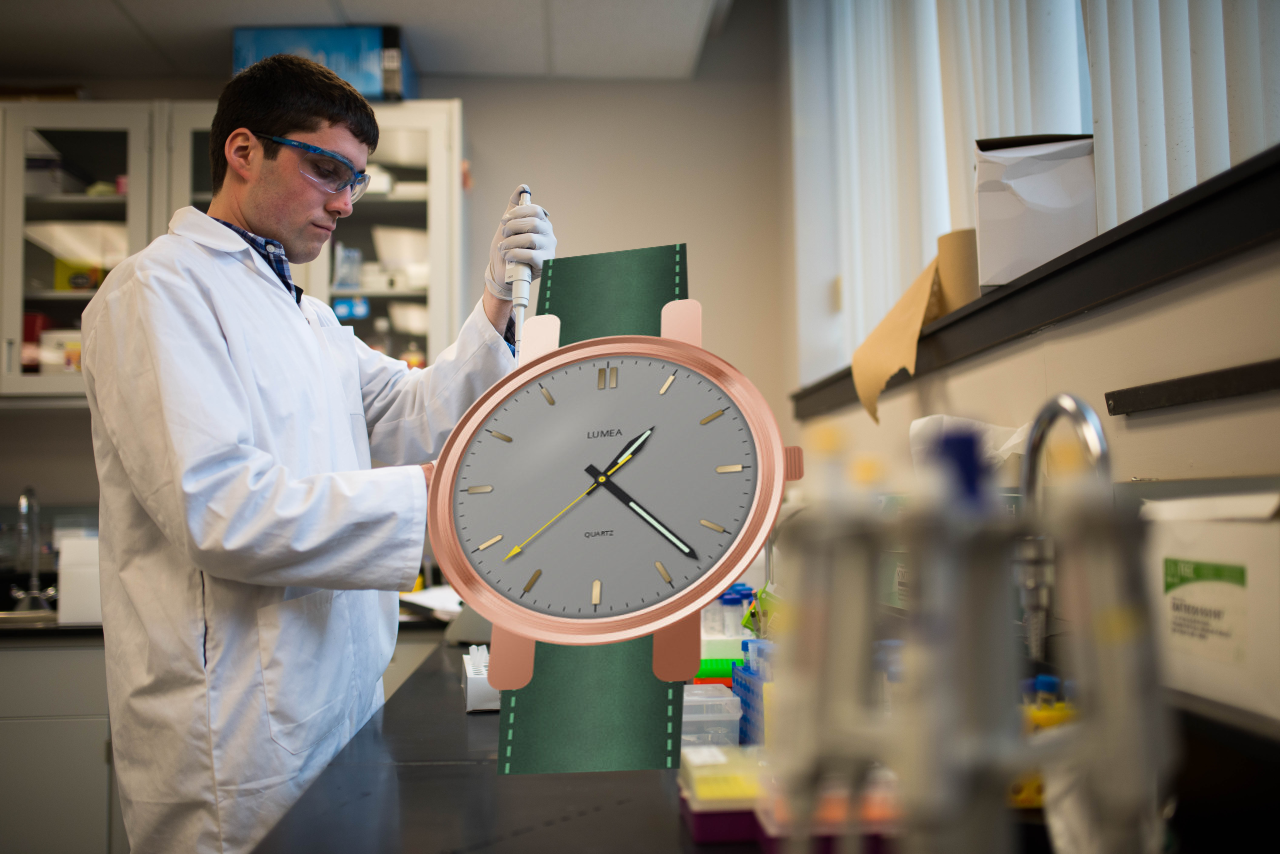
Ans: 1:22:38
